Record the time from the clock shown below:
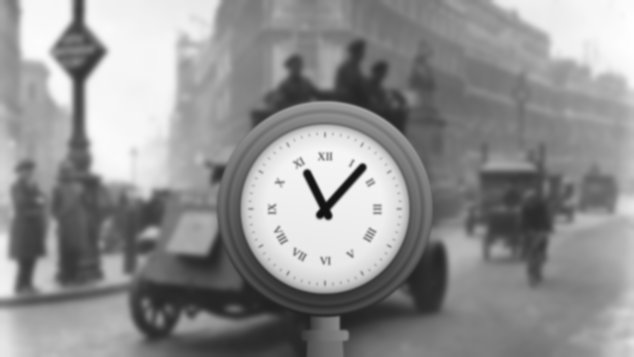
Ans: 11:07
